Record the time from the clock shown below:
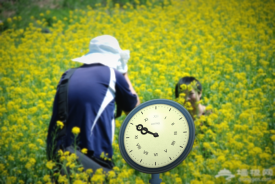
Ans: 9:50
